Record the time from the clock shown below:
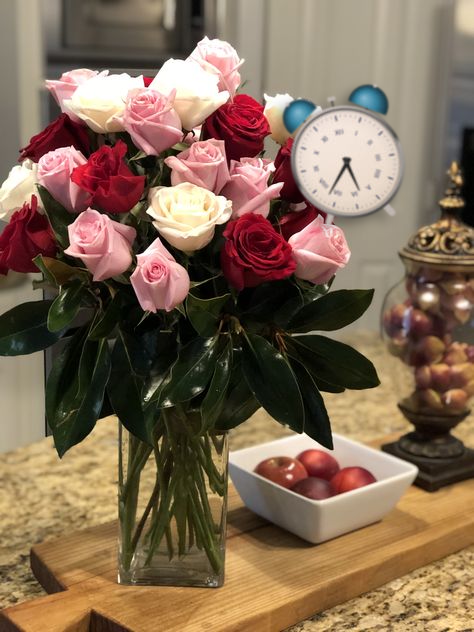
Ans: 5:37
